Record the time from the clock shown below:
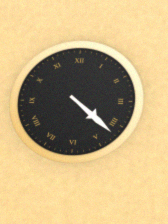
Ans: 4:22
